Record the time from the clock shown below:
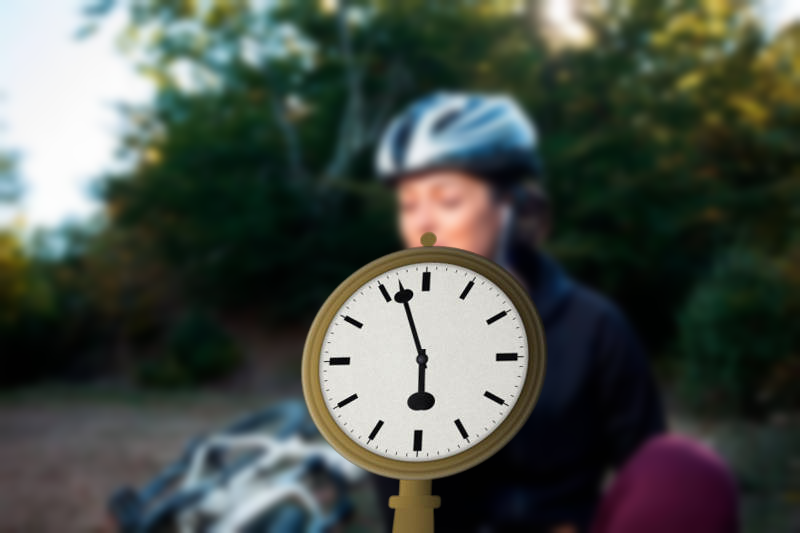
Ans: 5:57
